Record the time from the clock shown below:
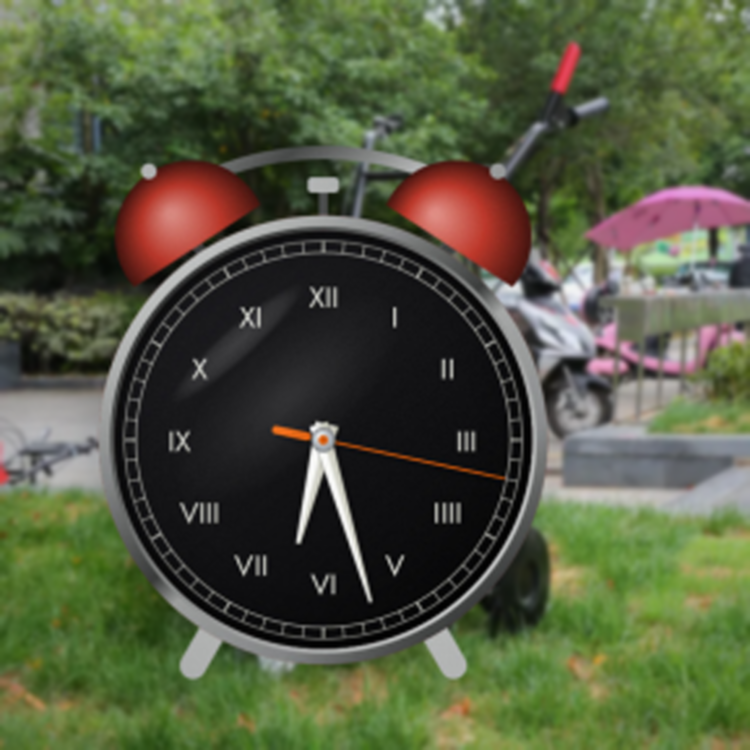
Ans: 6:27:17
